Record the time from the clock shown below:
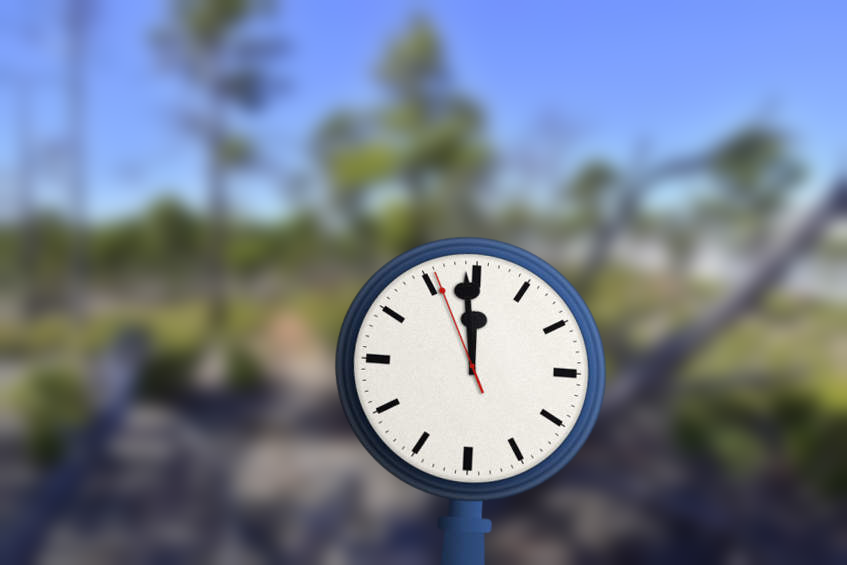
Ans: 11:58:56
